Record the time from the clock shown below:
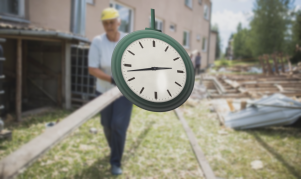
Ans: 2:43
